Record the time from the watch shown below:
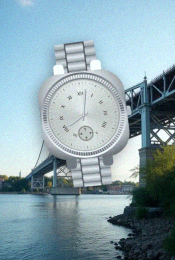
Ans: 8:02
